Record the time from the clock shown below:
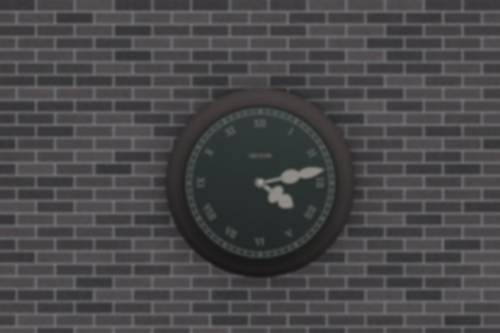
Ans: 4:13
